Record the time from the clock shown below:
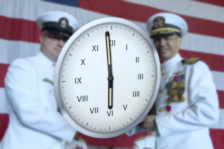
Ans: 5:59
